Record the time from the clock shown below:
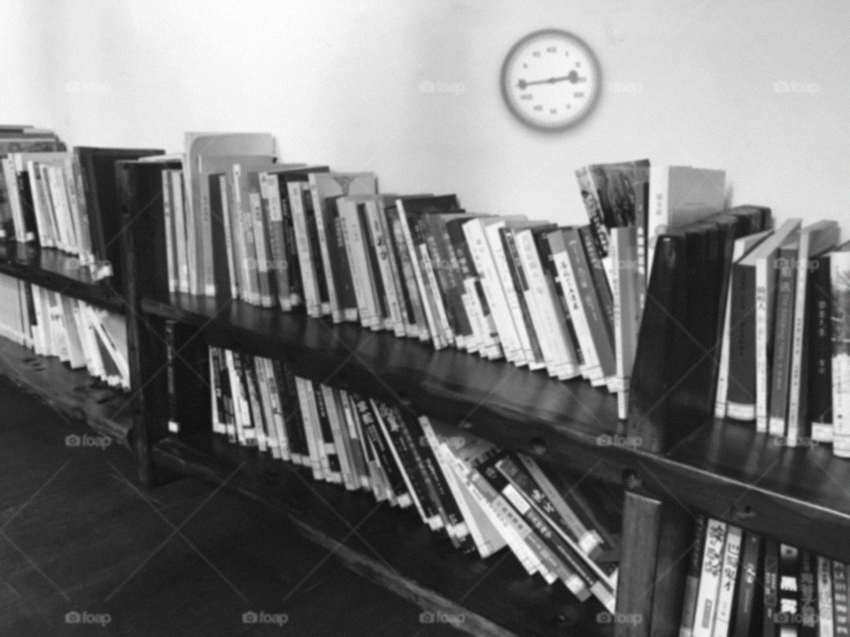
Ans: 2:44
